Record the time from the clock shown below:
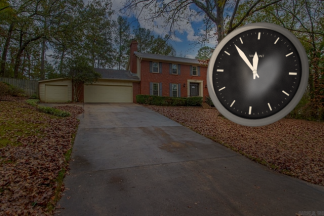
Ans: 11:53
